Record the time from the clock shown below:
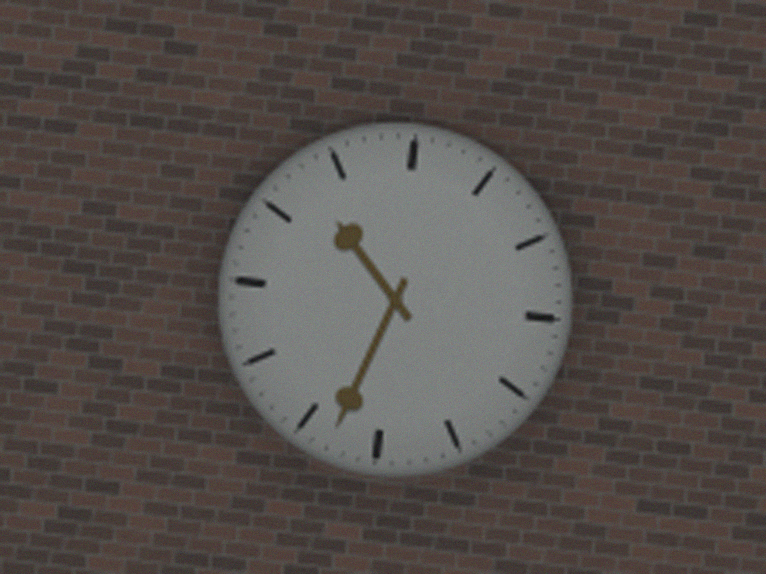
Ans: 10:33
